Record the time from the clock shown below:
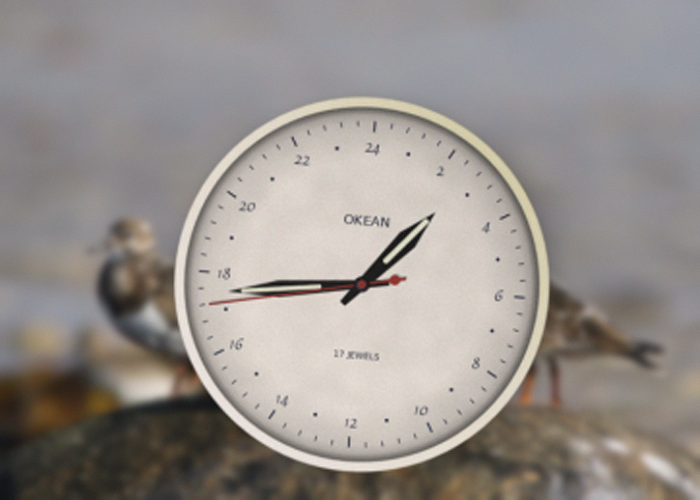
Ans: 2:43:43
